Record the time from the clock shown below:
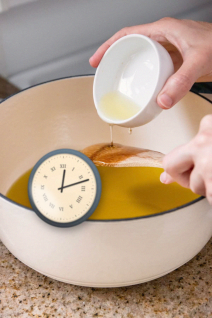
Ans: 12:12
